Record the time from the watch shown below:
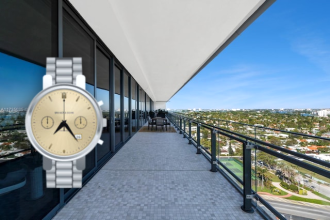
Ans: 7:24
